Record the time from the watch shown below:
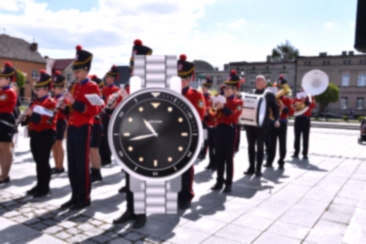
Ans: 10:43
